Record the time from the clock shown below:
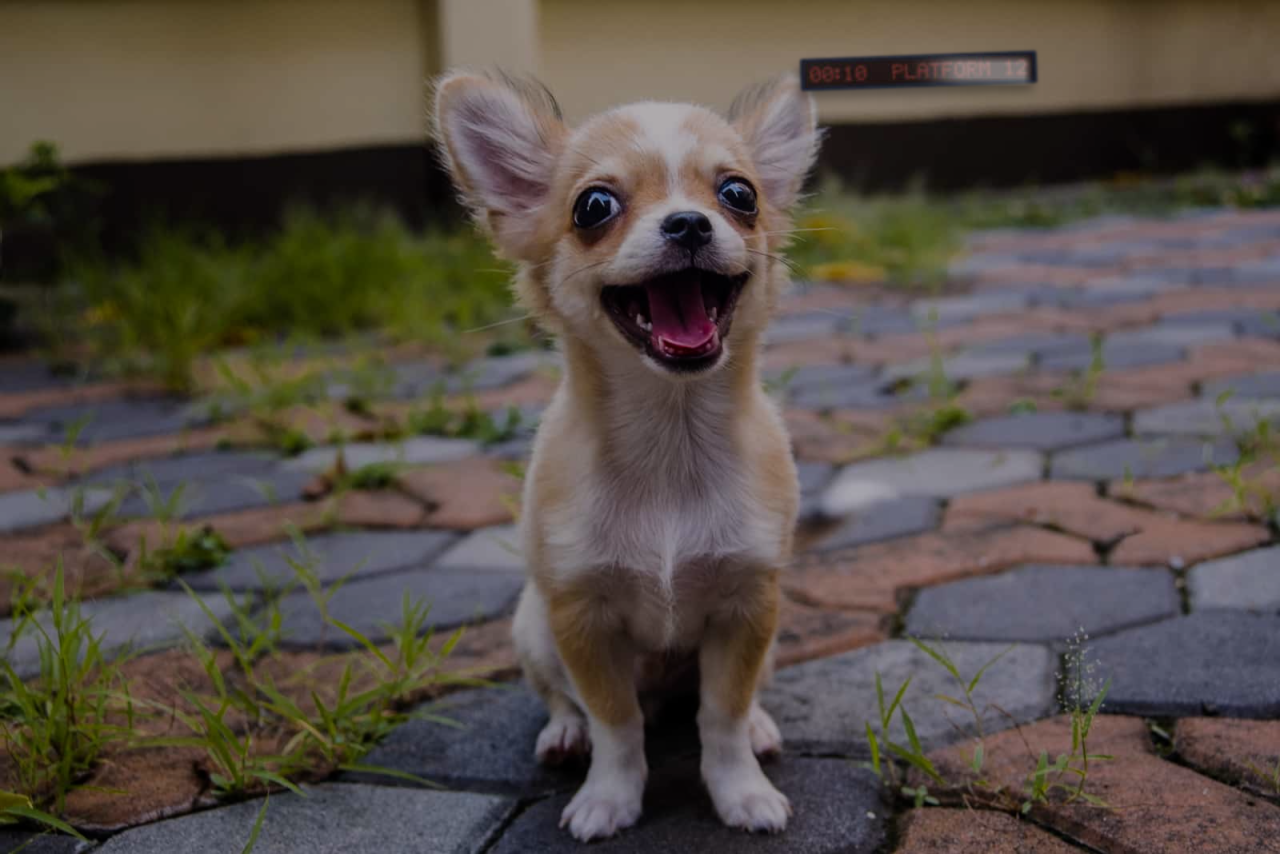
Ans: 0:10
